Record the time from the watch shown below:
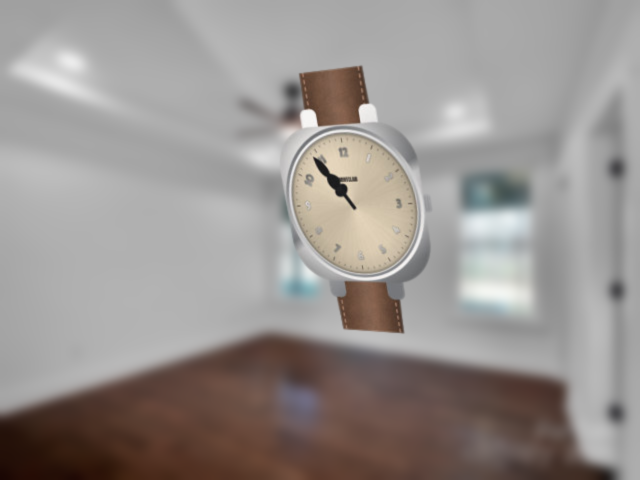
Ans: 10:54
